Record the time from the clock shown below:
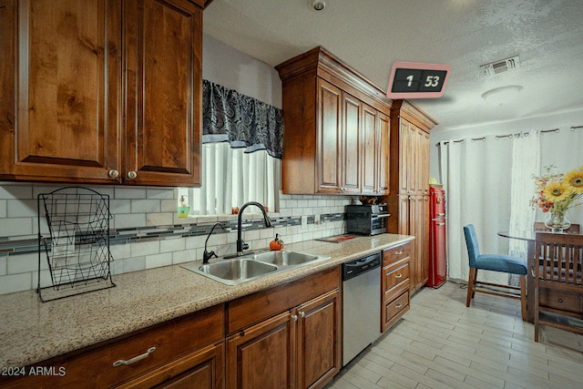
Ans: 1:53
